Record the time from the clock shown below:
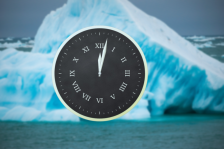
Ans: 12:02
